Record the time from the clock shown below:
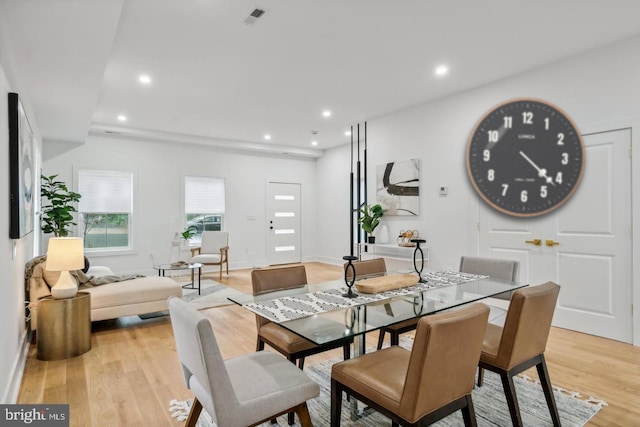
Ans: 4:22
